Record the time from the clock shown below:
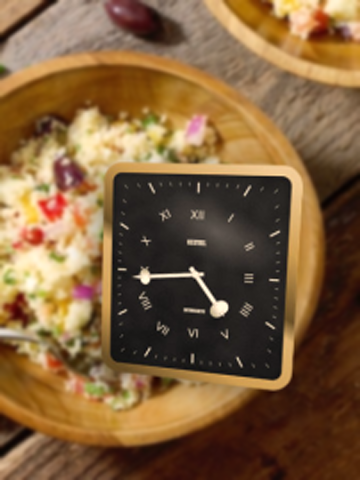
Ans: 4:44
